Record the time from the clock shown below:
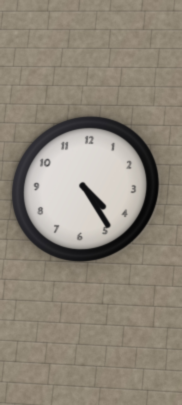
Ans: 4:24
